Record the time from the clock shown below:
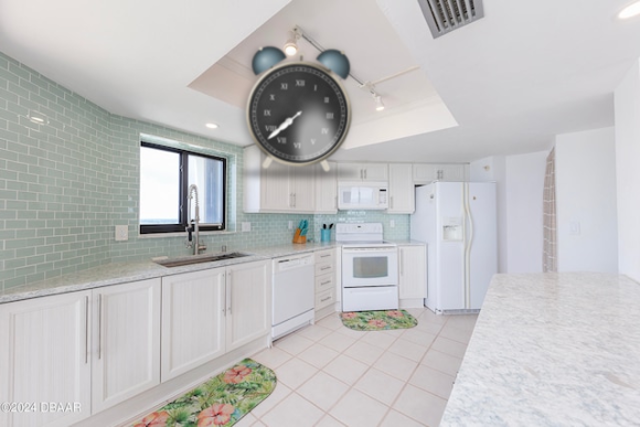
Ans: 7:38
